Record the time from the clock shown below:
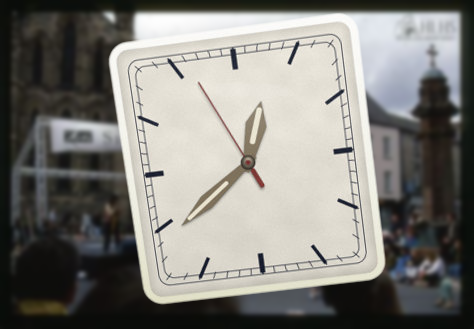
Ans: 12:38:56
